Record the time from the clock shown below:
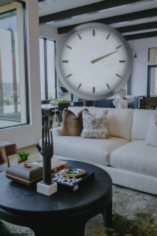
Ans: 2:11
